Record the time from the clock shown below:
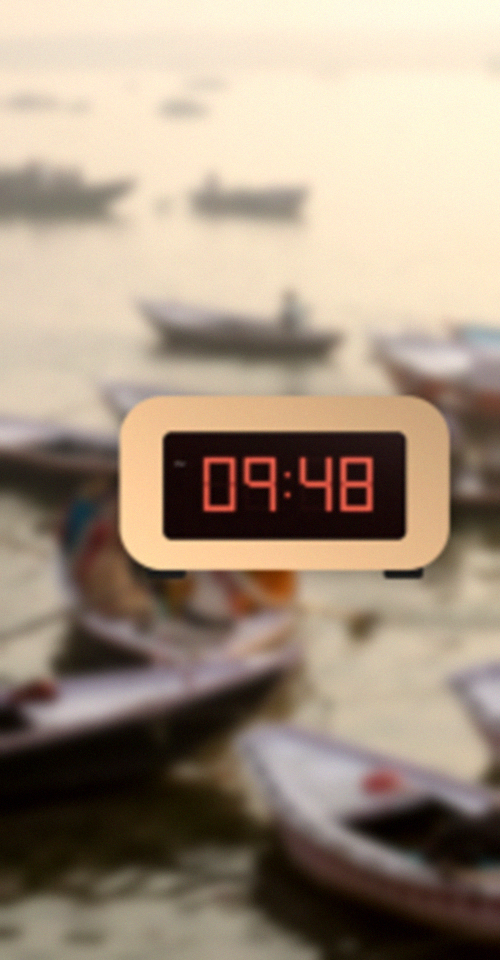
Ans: 9:48
